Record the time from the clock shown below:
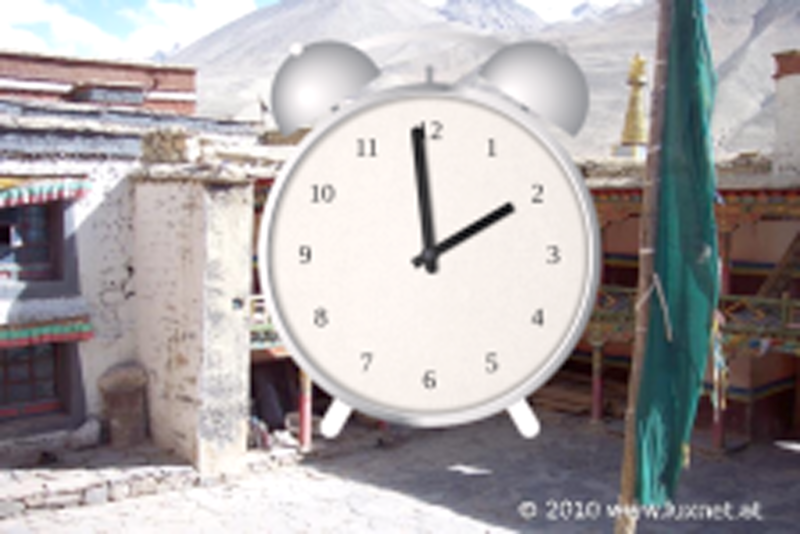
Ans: 1:59
